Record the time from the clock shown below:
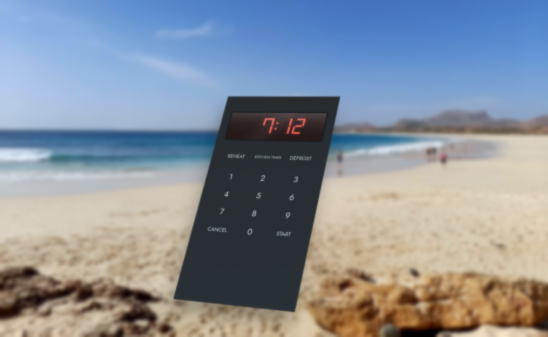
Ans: 7:12
